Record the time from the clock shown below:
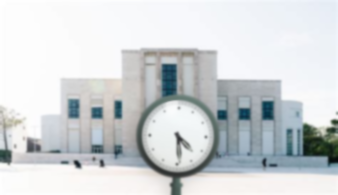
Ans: 4:29
